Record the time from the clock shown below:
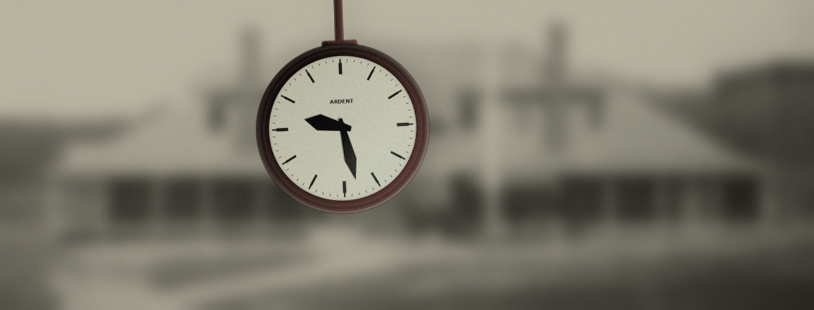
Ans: 9:28
